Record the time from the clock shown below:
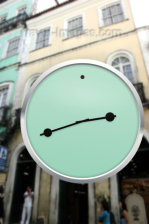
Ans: 2:42
